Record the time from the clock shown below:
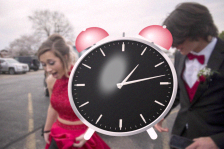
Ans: 1:13
